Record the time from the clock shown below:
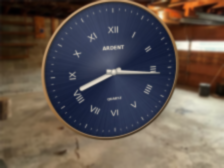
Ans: 8:16
